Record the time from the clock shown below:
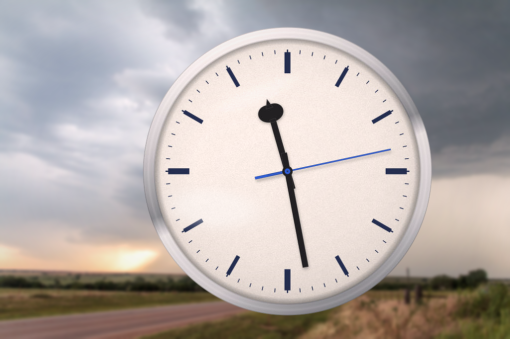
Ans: 11:28:13
